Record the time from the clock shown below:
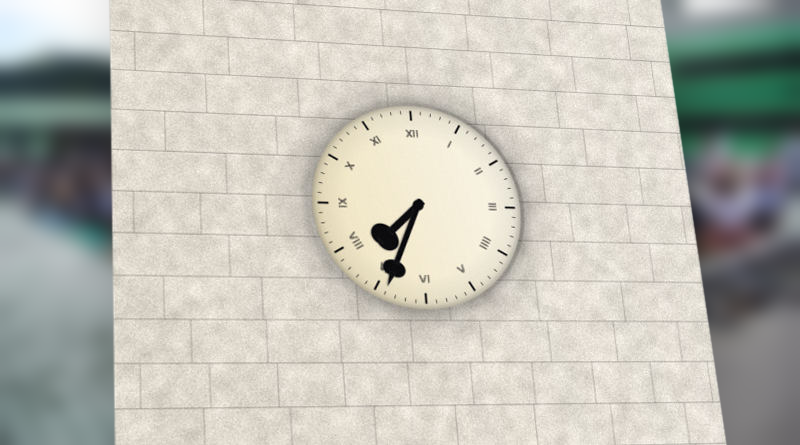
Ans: 7:34
